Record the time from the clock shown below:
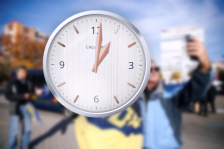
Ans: 1:01
